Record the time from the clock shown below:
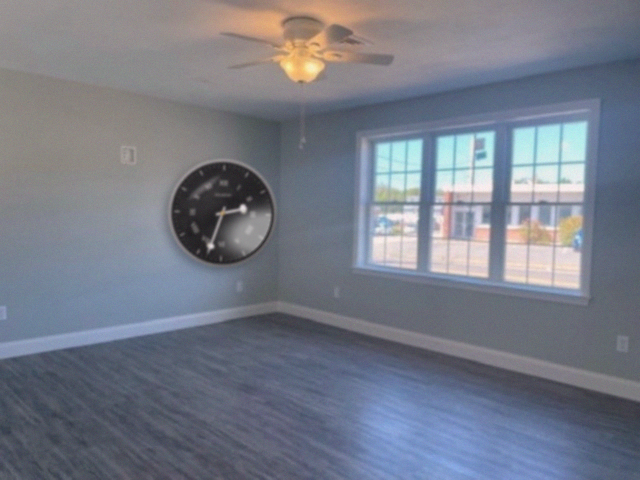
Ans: 2:33
